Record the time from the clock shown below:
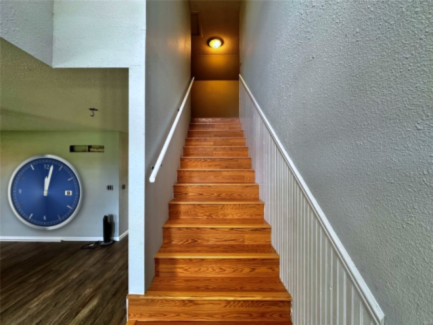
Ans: 12:02
